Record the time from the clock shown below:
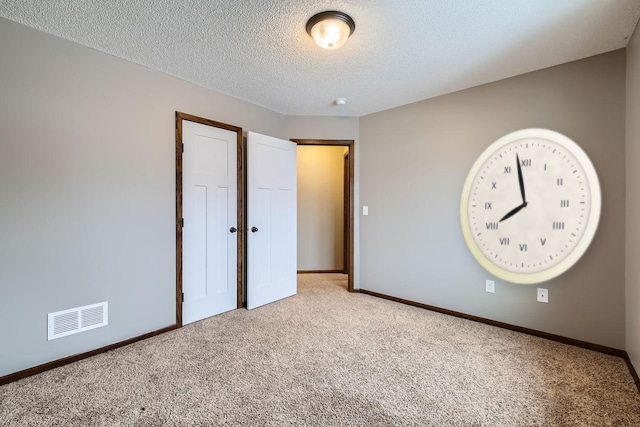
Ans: 7:58
